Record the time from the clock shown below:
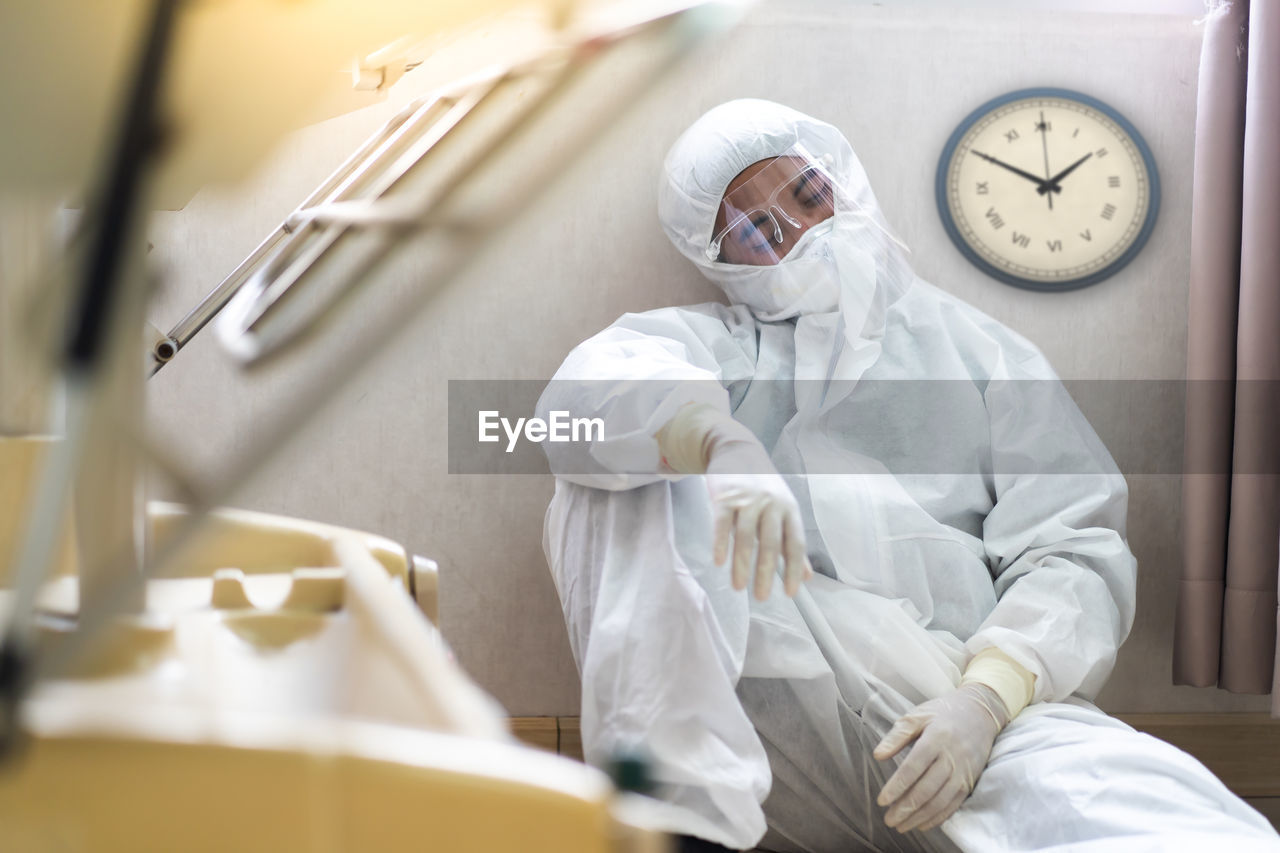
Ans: 1:50:00
